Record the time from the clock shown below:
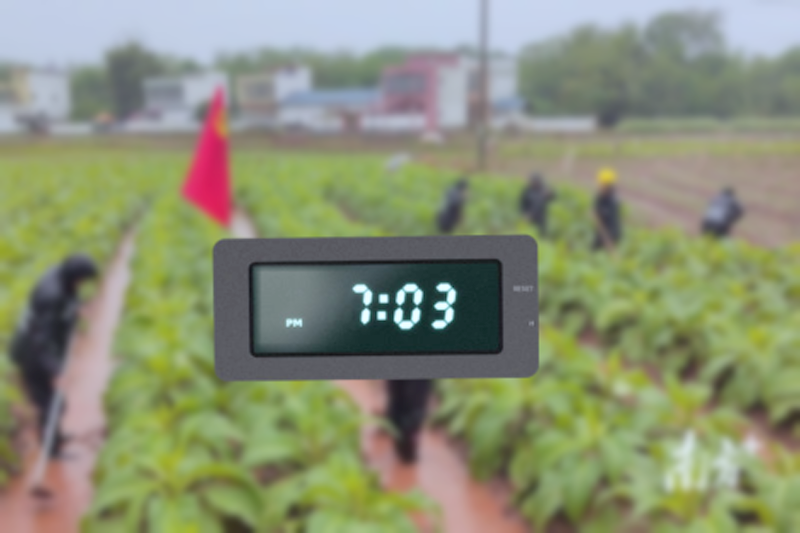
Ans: 7:03
